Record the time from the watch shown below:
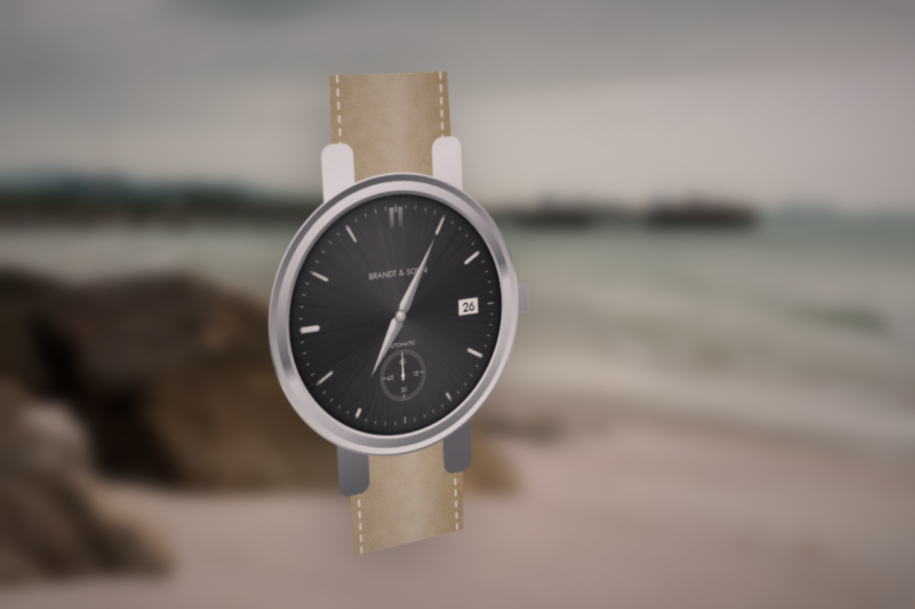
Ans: 7:05
